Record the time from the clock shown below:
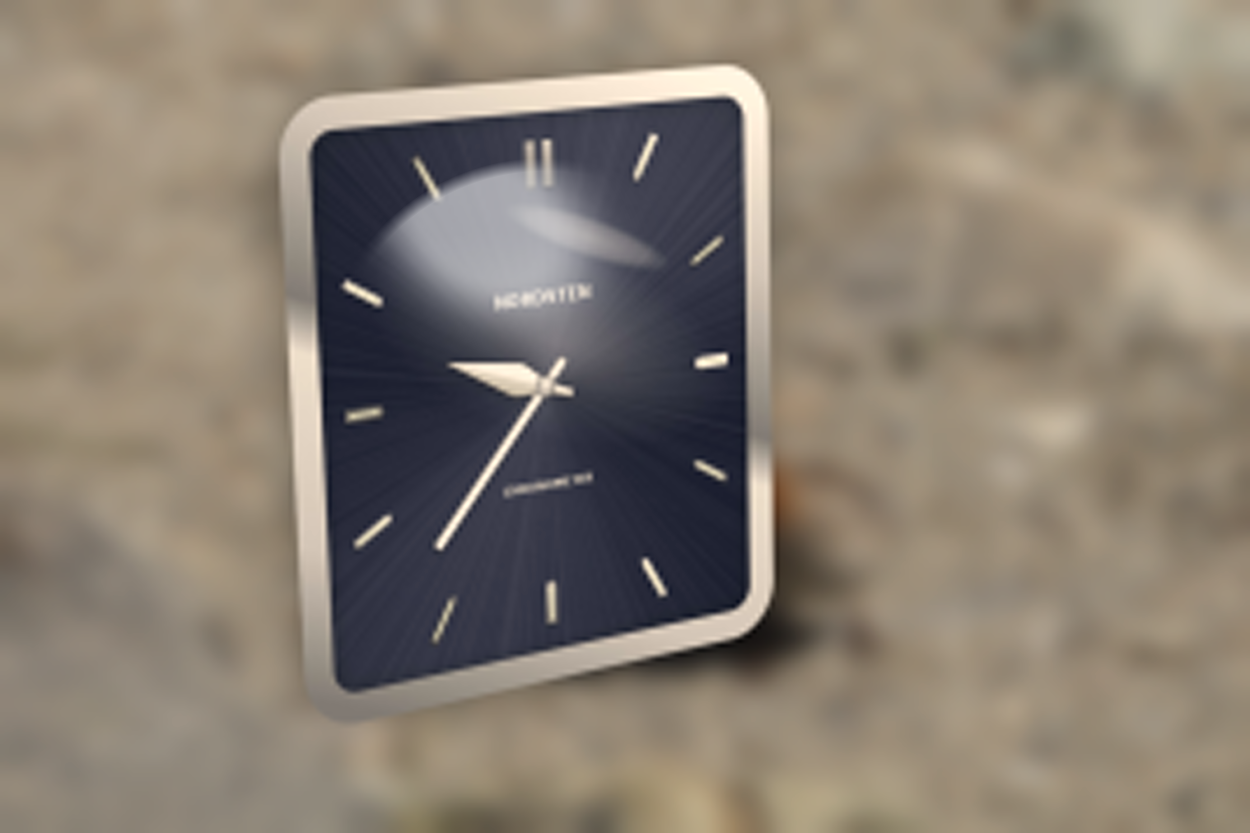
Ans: 9:37
